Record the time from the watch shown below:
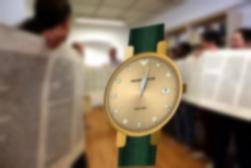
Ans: 12:02
